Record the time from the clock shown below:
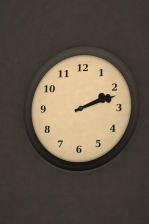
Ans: 2:12
